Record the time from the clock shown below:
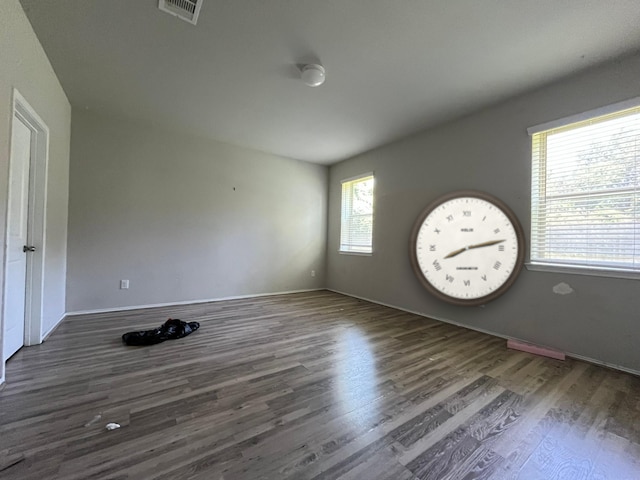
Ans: 8:13
